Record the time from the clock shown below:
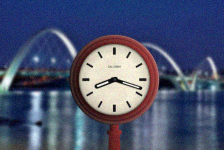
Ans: 8:18
